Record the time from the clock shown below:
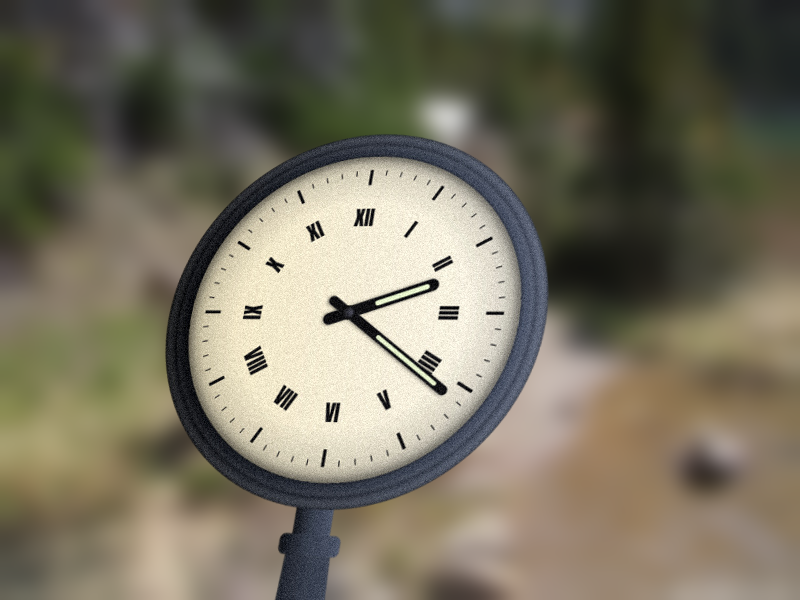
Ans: 2:21
